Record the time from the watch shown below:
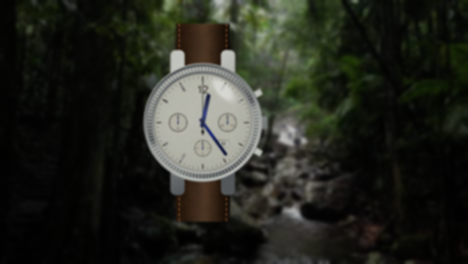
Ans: 12:24
